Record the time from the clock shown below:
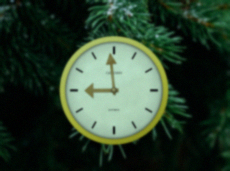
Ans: 8:59
